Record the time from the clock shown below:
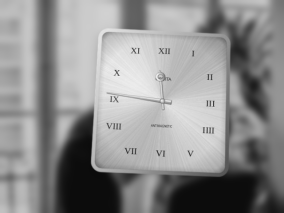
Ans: 11:46
